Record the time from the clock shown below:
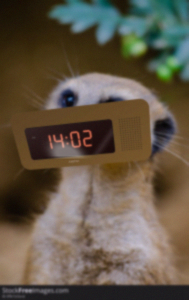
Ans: 14:02
